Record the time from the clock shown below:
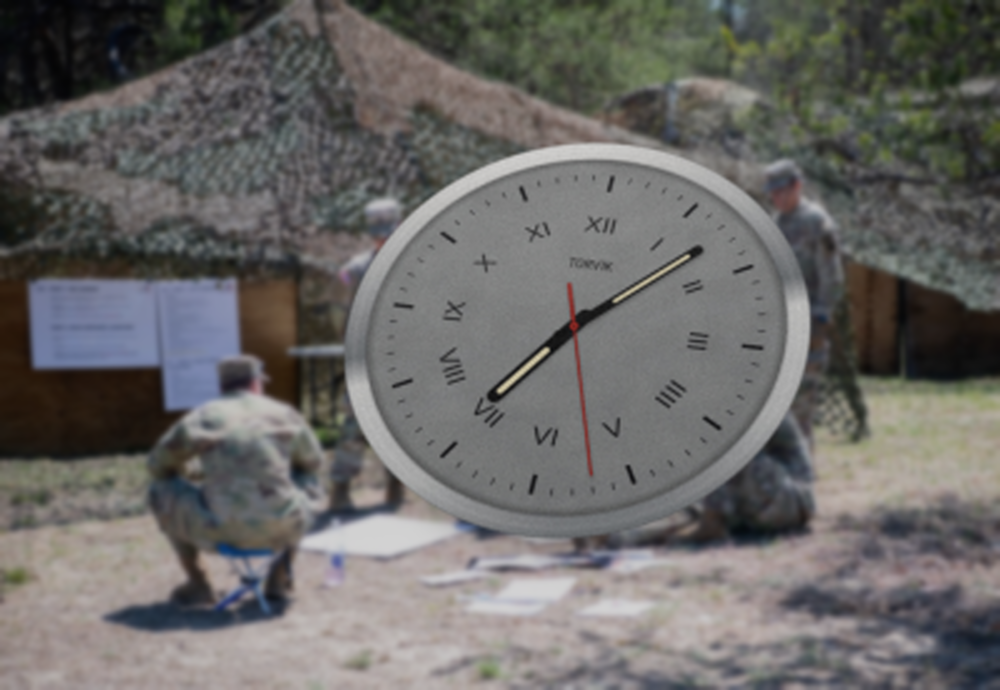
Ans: 7:07:27
